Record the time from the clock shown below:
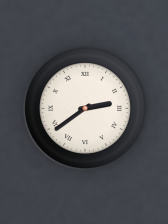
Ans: 2:39
